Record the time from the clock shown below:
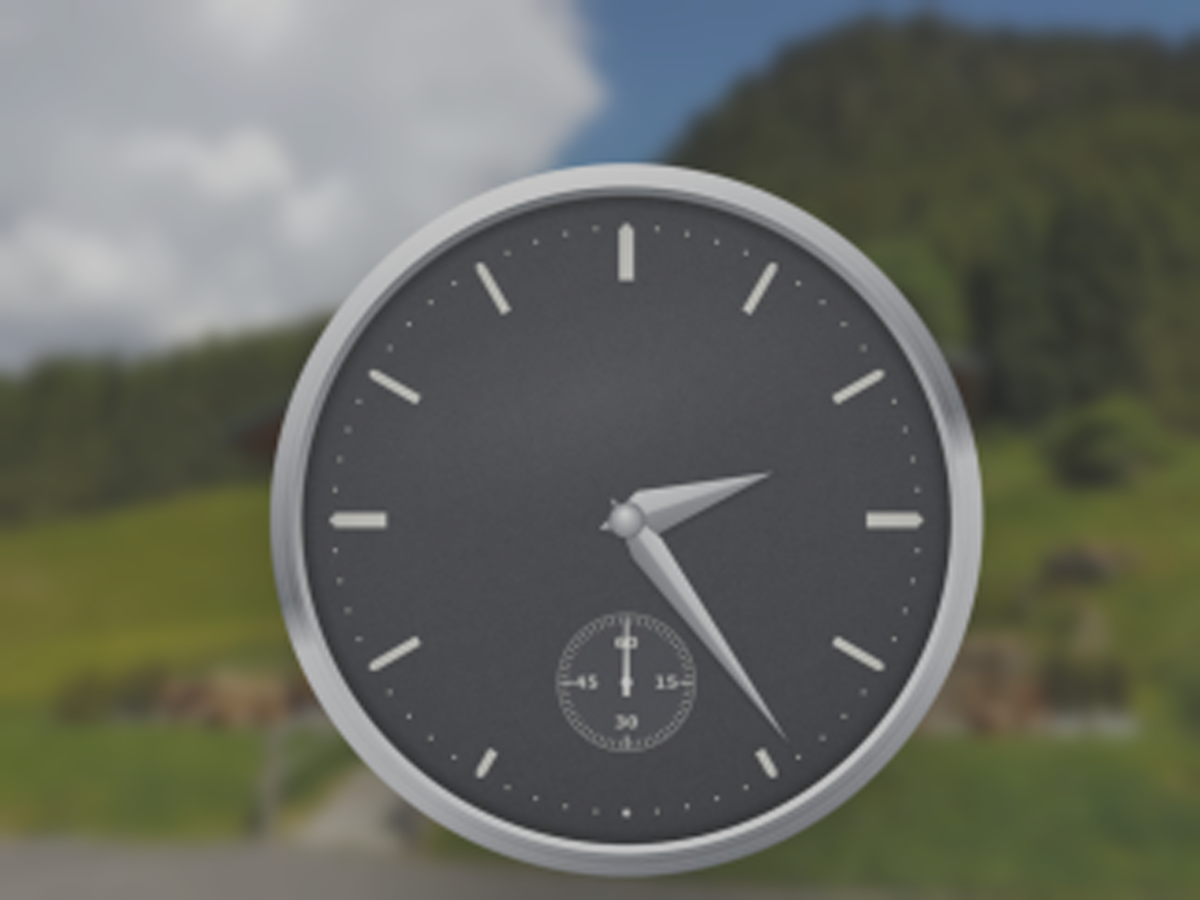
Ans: 2:24
